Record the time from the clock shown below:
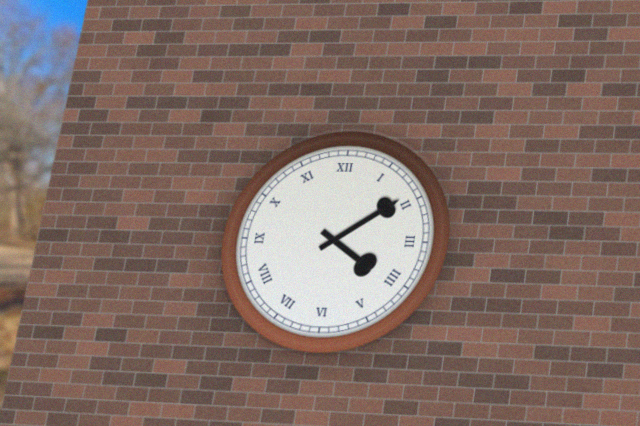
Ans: 4:09
